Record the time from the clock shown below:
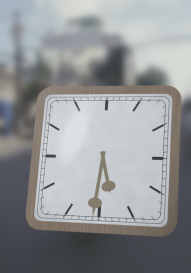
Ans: 5:31
